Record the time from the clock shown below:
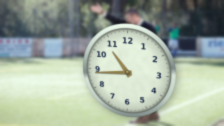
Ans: 10:44
